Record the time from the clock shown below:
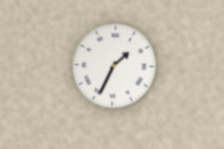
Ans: 1:34
